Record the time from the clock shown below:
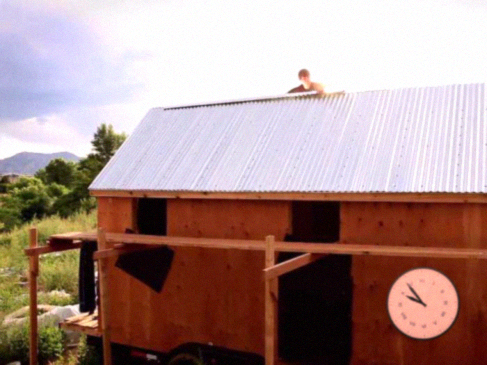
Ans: 9:54
